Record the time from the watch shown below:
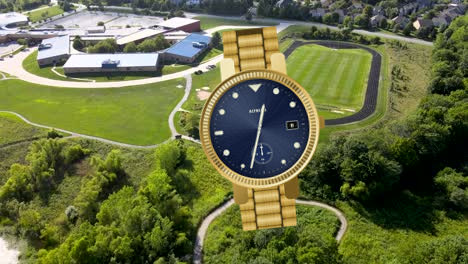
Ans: 12:33
